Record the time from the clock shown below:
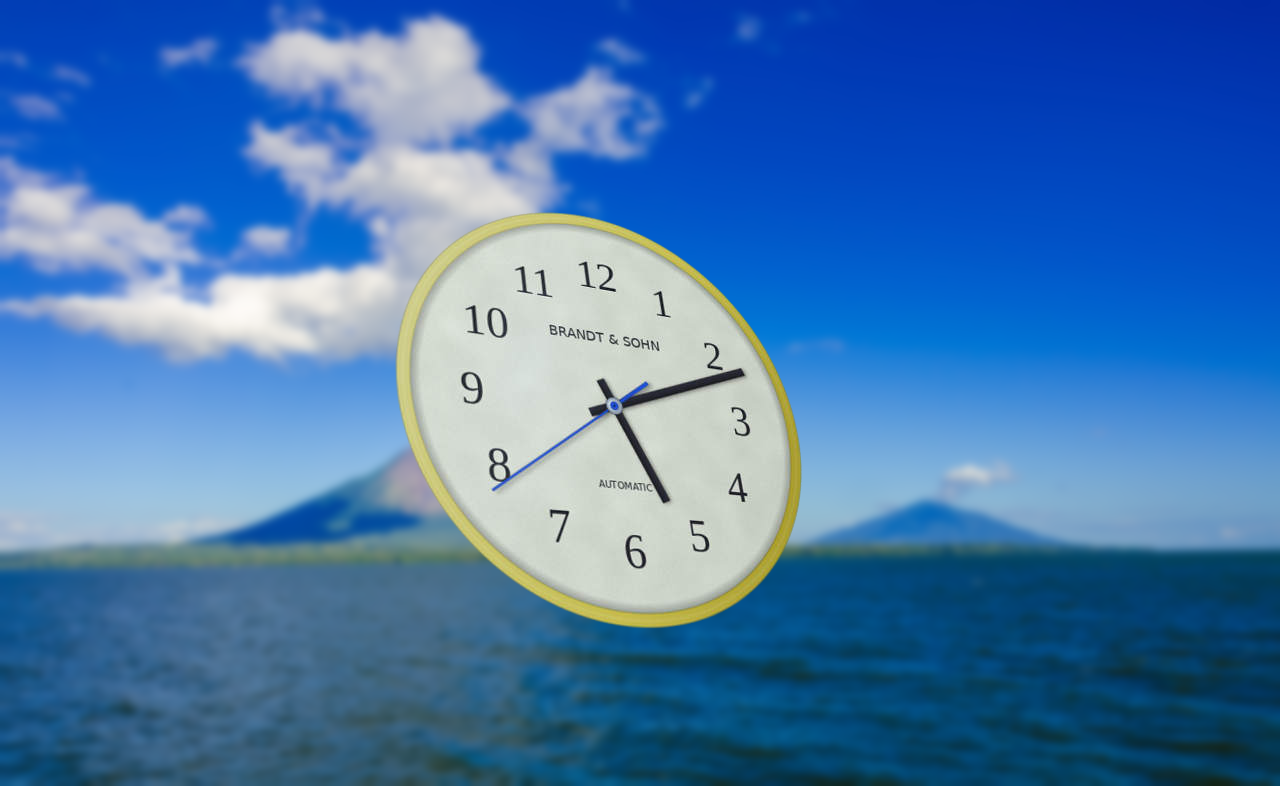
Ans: 5:11:39
